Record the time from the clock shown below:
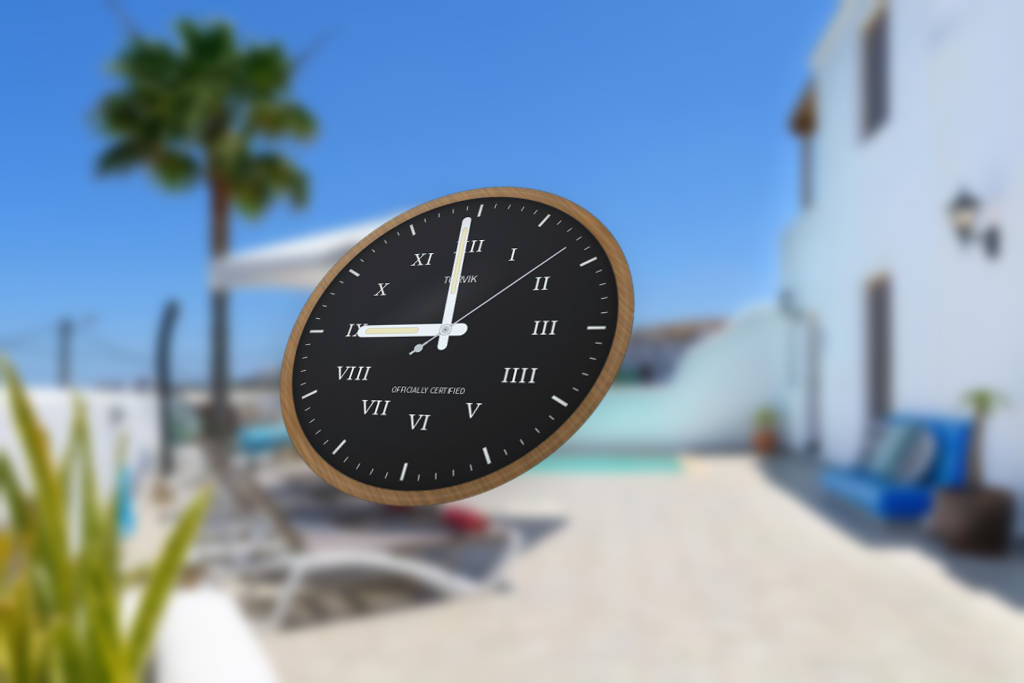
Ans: 8:59:08
